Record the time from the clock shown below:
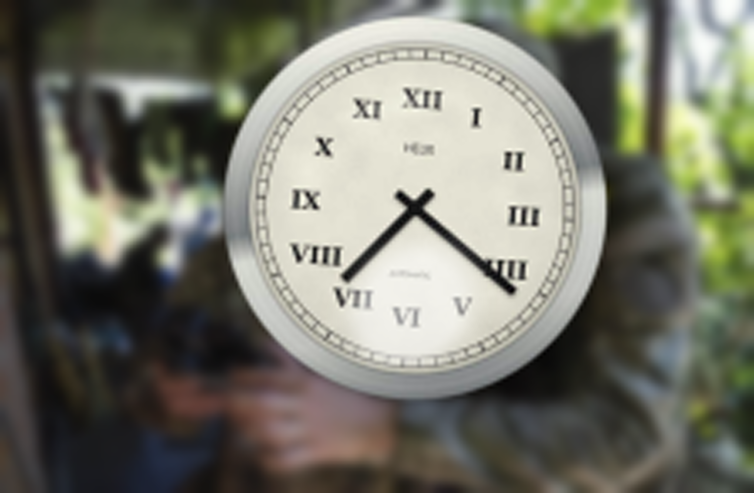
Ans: 7:21
